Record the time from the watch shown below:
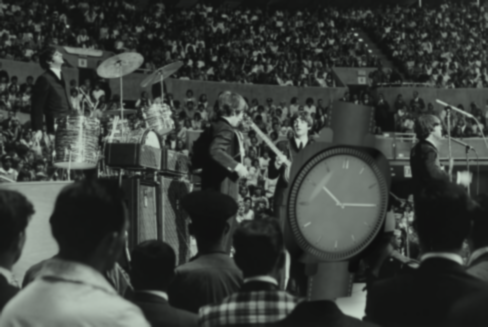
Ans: 10:15
